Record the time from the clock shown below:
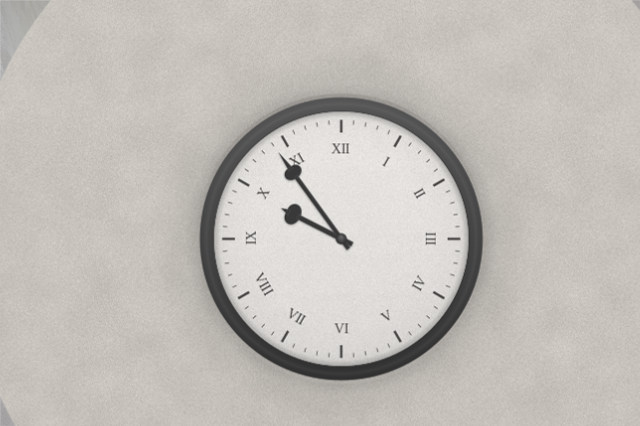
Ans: 9:54
